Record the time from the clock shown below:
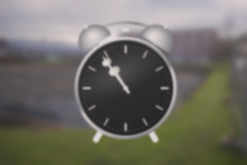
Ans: 10:54
